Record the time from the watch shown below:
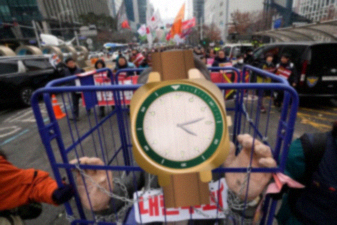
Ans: 4:13
